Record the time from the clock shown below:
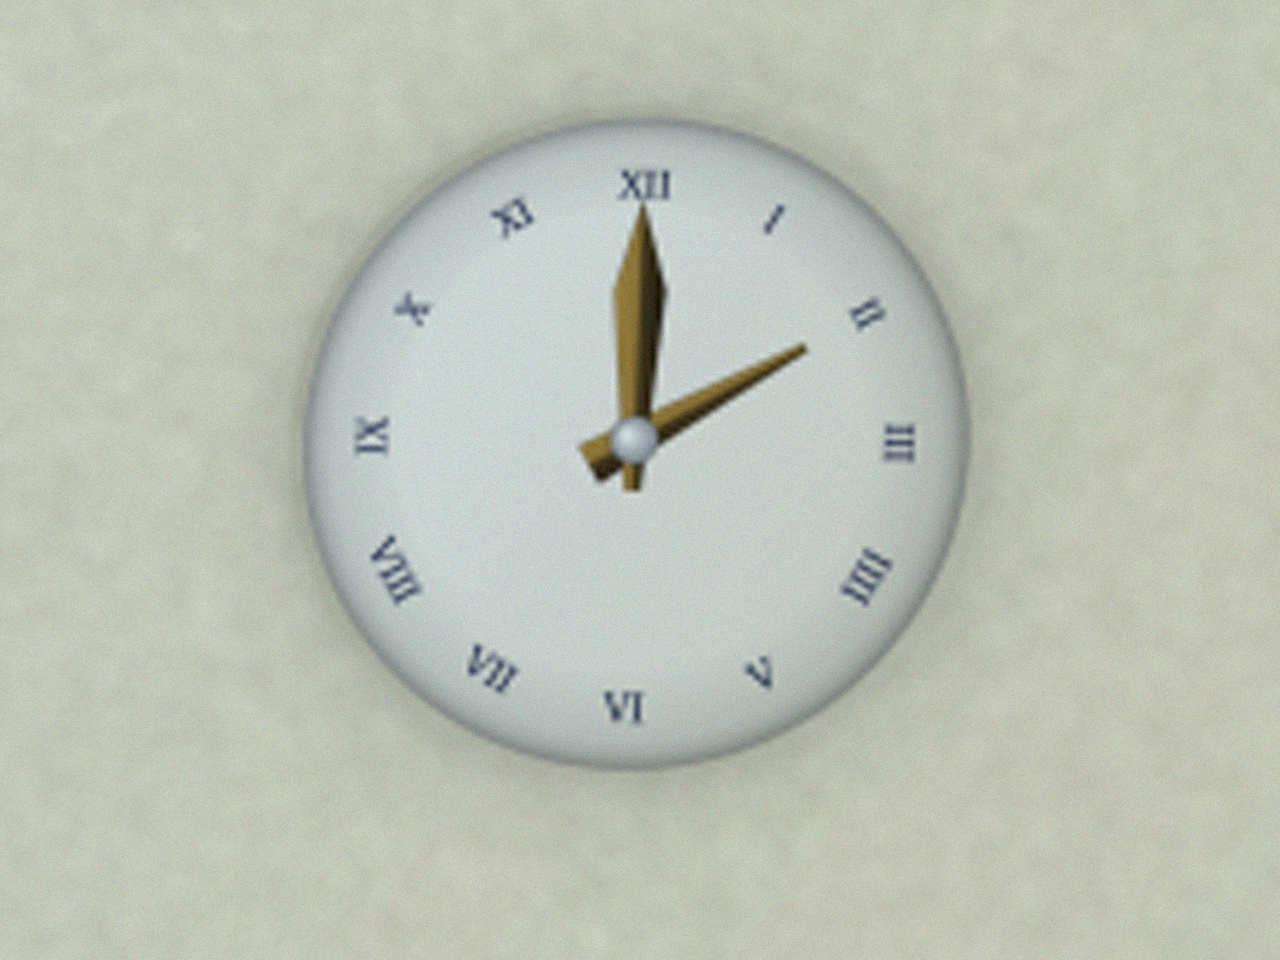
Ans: 2:00
